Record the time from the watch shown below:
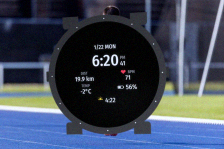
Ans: 6:20
